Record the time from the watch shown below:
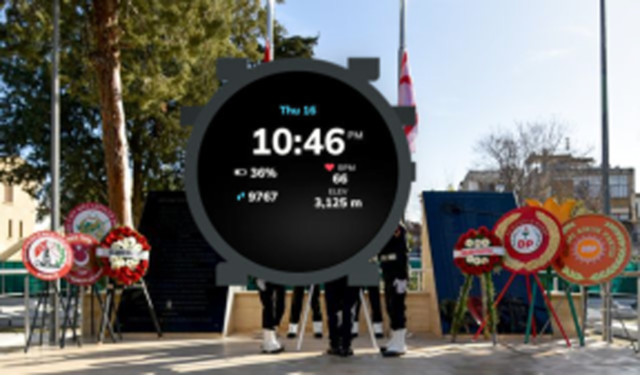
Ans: 10:46
